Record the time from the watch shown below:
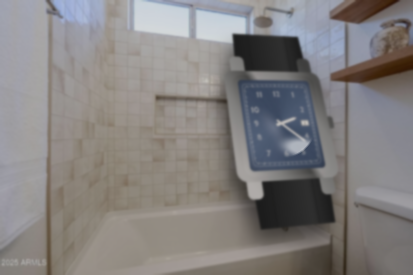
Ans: 2:22
